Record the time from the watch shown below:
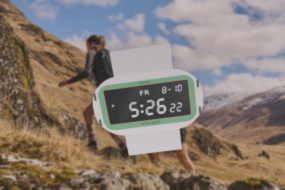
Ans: 5:26:22
